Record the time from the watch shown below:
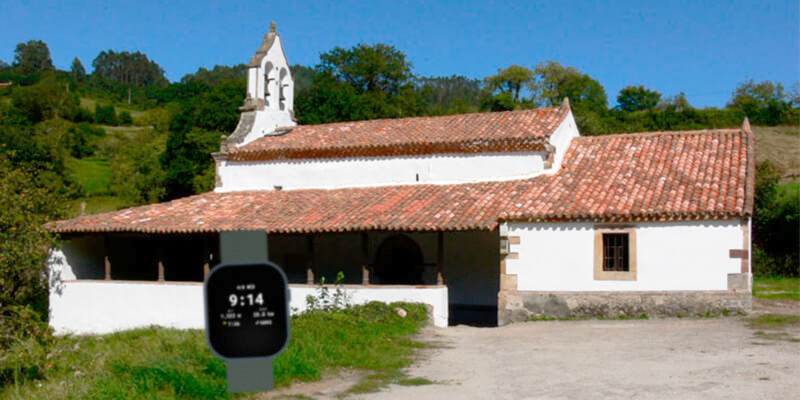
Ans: 9:14
